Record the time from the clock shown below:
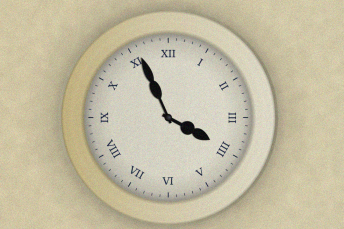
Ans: 3:56
